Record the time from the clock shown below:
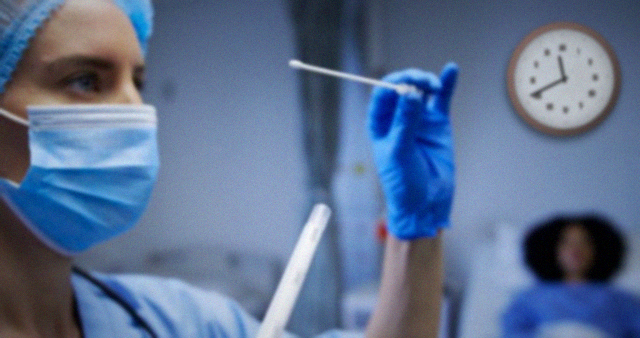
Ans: 11:41
